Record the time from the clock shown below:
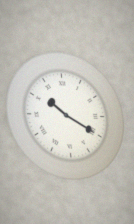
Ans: 10:20
